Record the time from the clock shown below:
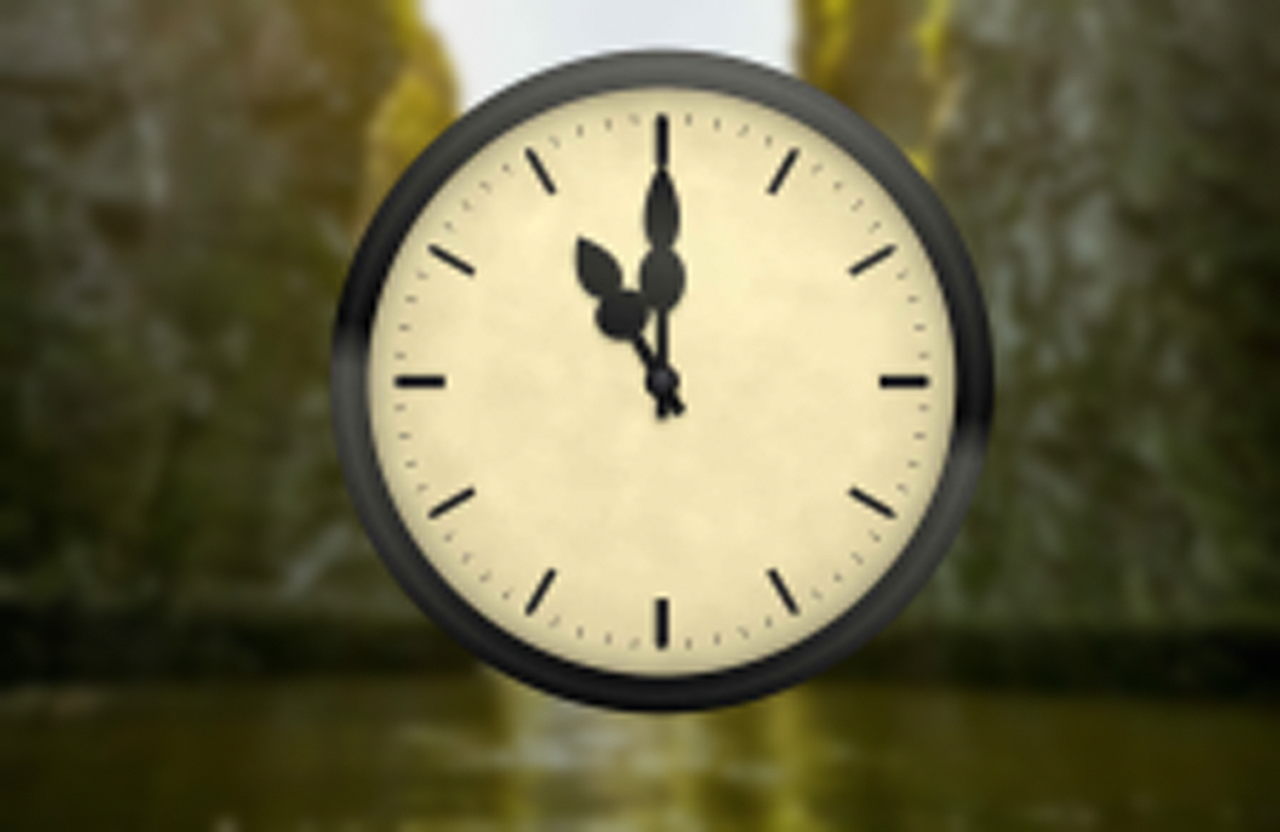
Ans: 11:00
